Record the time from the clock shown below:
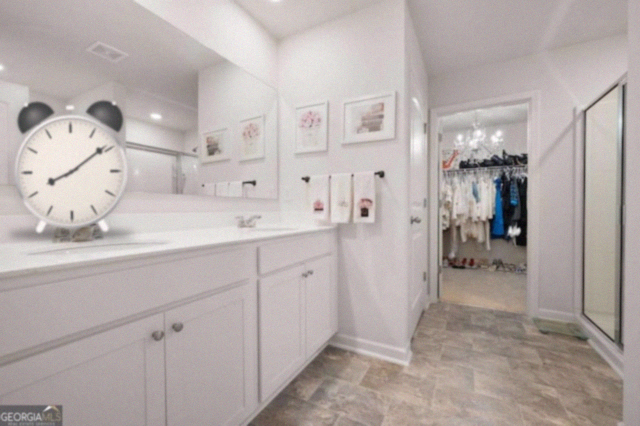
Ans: 8:09
